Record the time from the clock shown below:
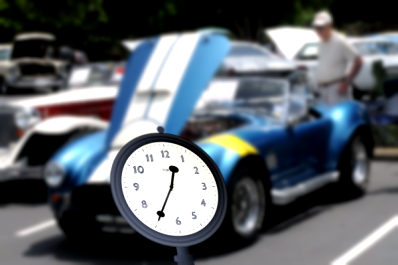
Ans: 12:35
